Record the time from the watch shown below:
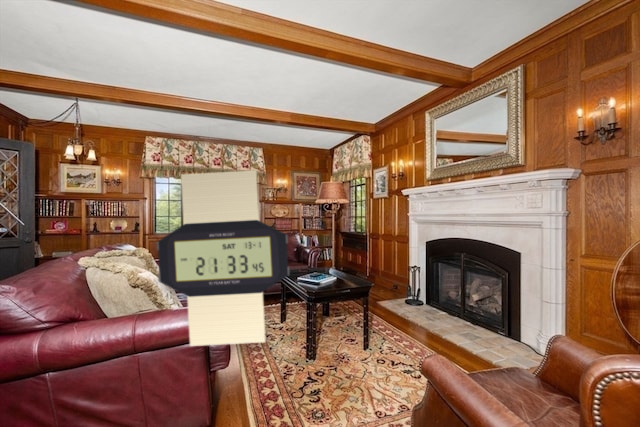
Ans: 21:33:45
